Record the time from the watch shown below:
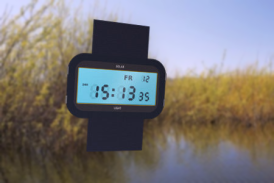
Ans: 15:13:35
